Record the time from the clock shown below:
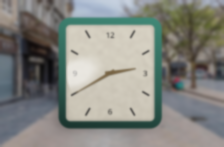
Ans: 2:40
